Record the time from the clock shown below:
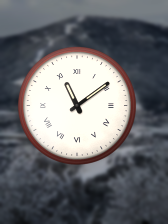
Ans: 11:09
